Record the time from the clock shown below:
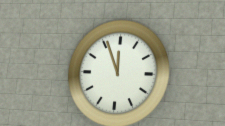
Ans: 11:56
